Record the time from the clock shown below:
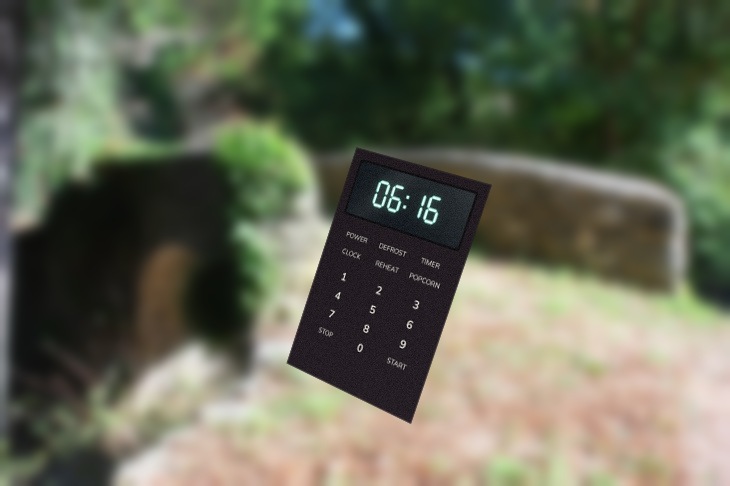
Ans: 6:16
